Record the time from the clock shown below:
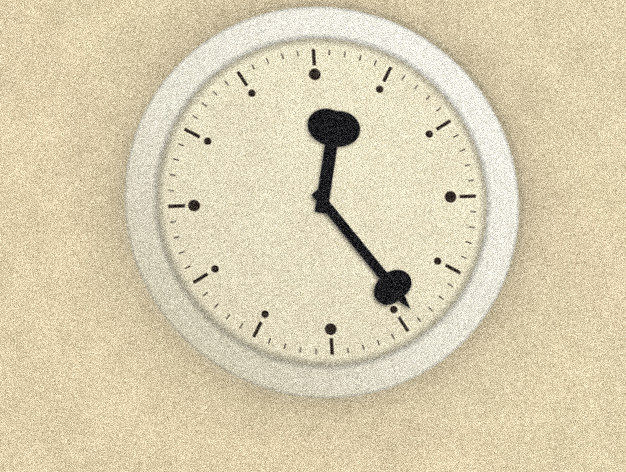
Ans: 12:24
